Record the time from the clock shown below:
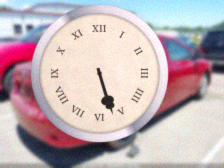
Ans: 5:27
